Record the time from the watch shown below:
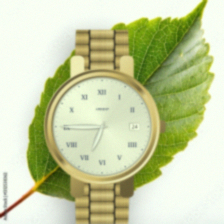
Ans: 6:45
